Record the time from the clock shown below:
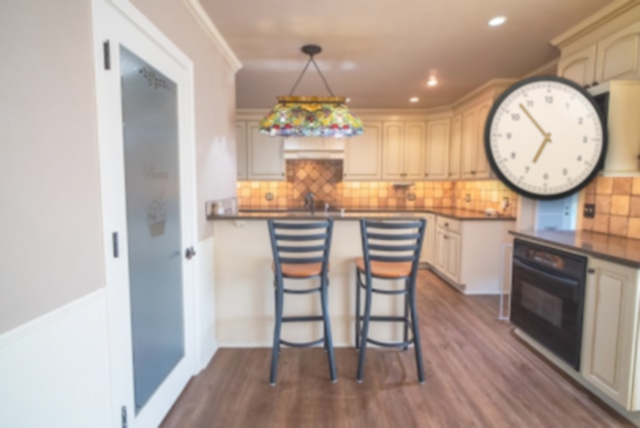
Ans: 6:53
